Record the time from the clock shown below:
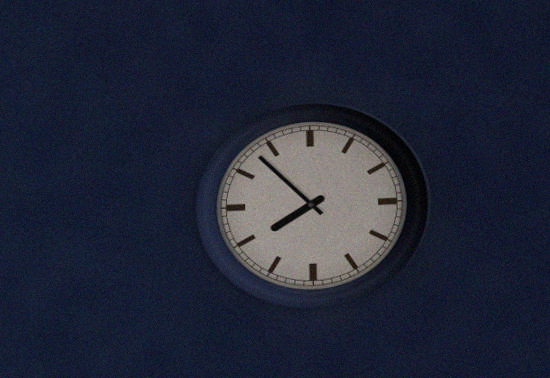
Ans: 7:53
